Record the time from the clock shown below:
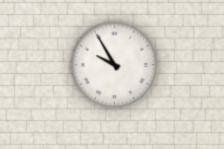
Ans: 9:55
